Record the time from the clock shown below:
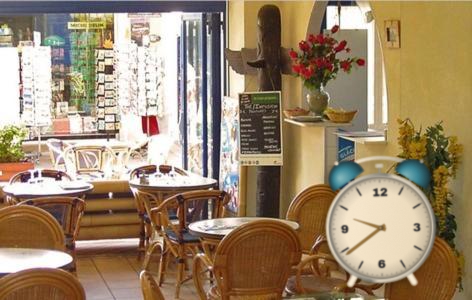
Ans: 9:39
